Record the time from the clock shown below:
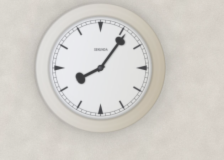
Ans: 8:06
